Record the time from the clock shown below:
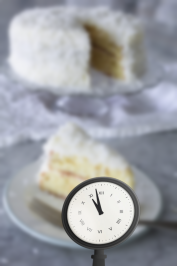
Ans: 10:58
